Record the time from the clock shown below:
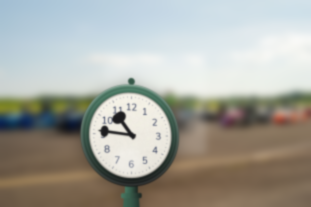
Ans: 10:46
